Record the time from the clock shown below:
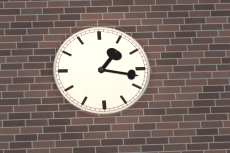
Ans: 1:17
